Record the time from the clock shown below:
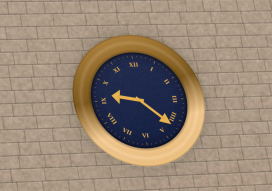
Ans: 9:22
